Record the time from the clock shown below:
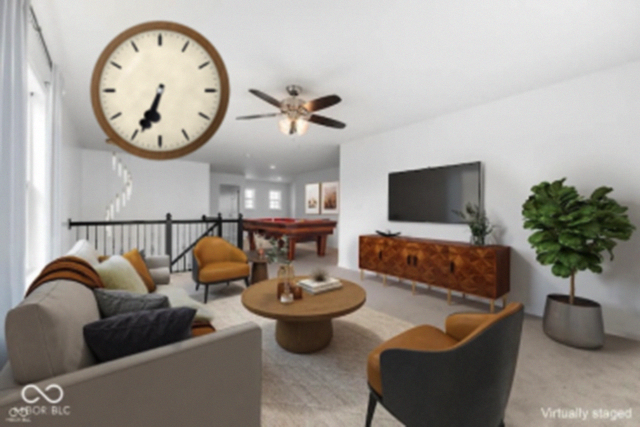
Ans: 6:34
